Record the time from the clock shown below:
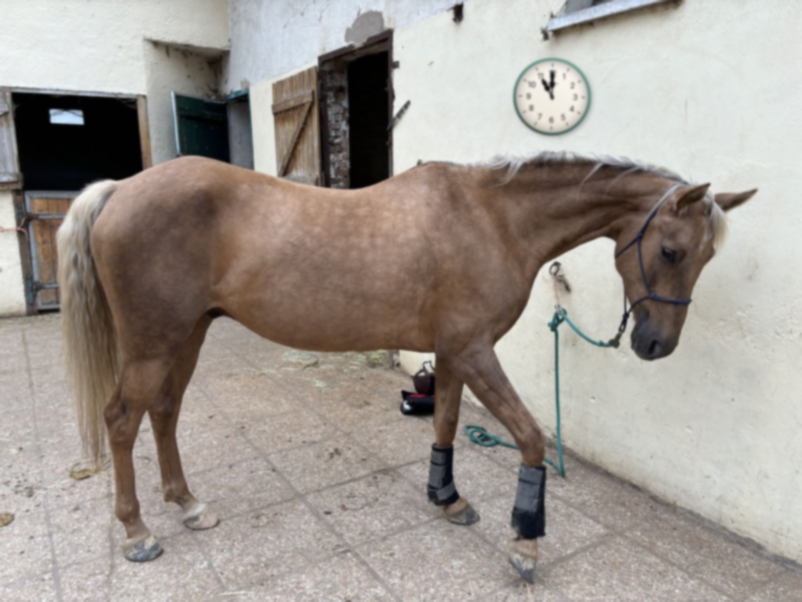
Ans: 11:00
